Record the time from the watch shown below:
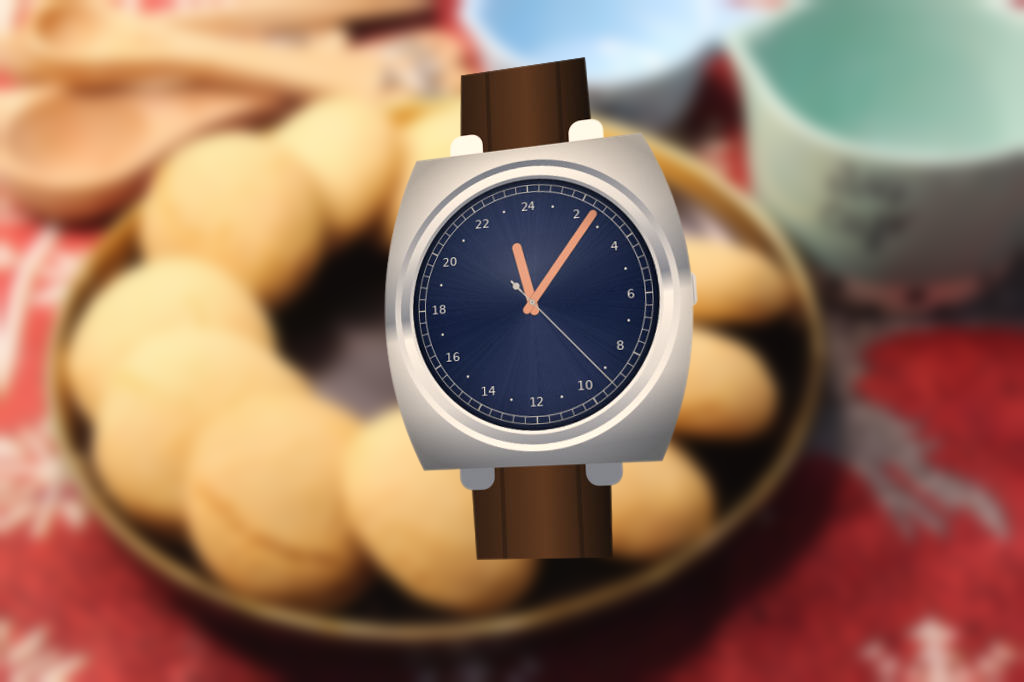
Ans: 23:06:23
